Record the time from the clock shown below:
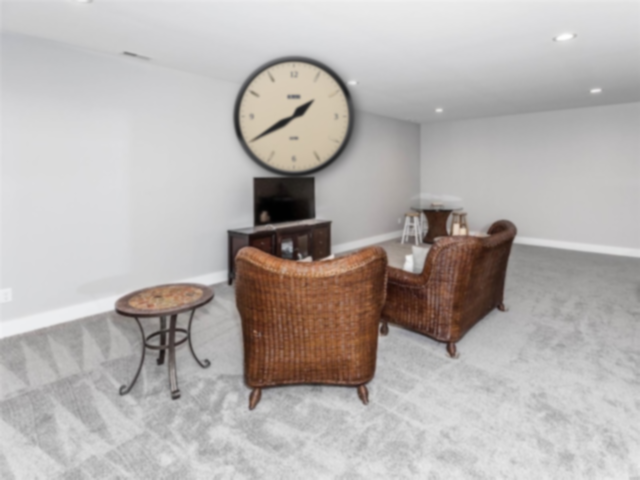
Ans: 1:40
